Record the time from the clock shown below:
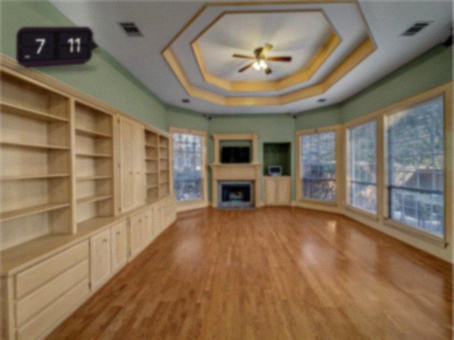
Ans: 7:11
